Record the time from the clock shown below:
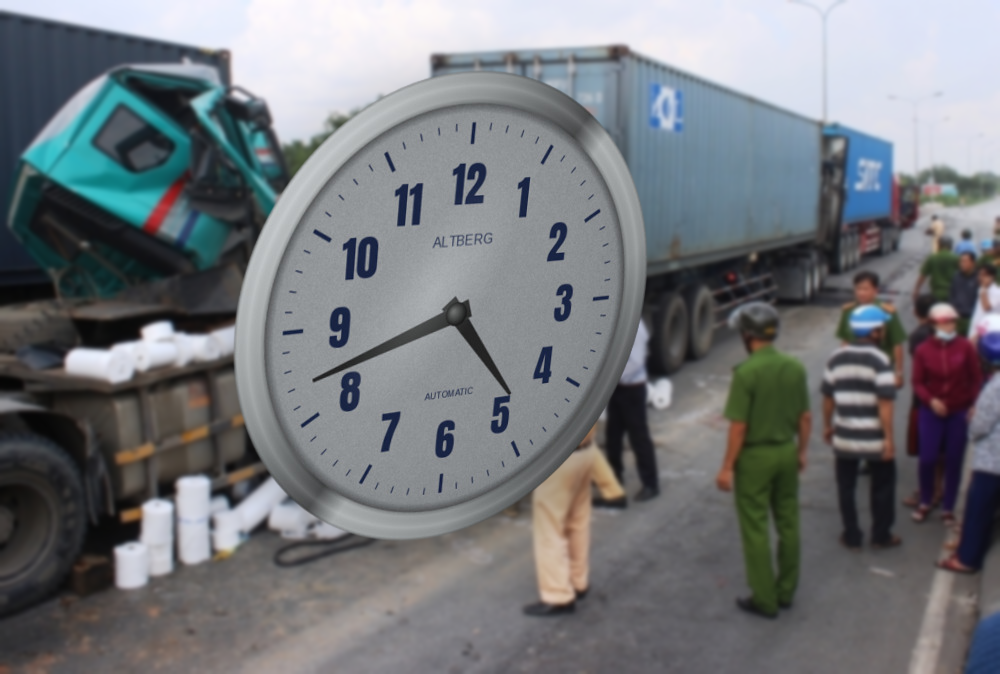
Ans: 4:42
